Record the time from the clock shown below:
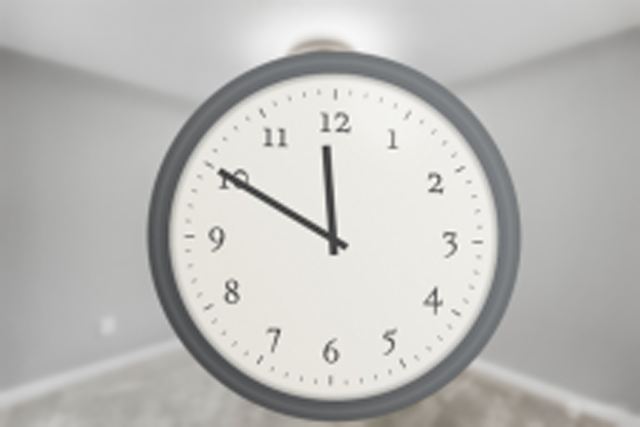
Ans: 11:50
